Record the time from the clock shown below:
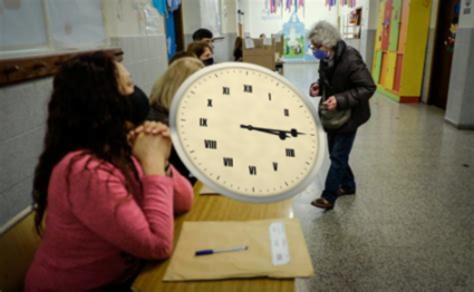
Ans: 3:15
